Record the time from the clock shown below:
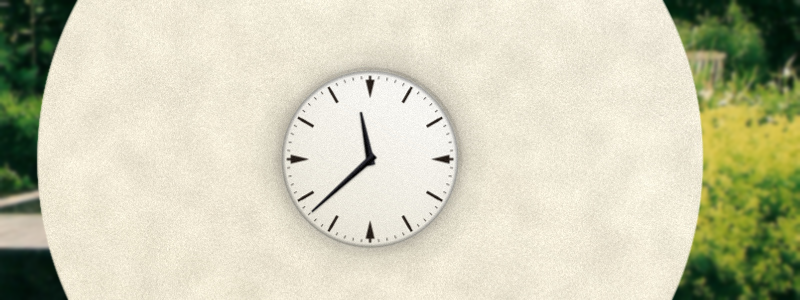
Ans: 11:38
